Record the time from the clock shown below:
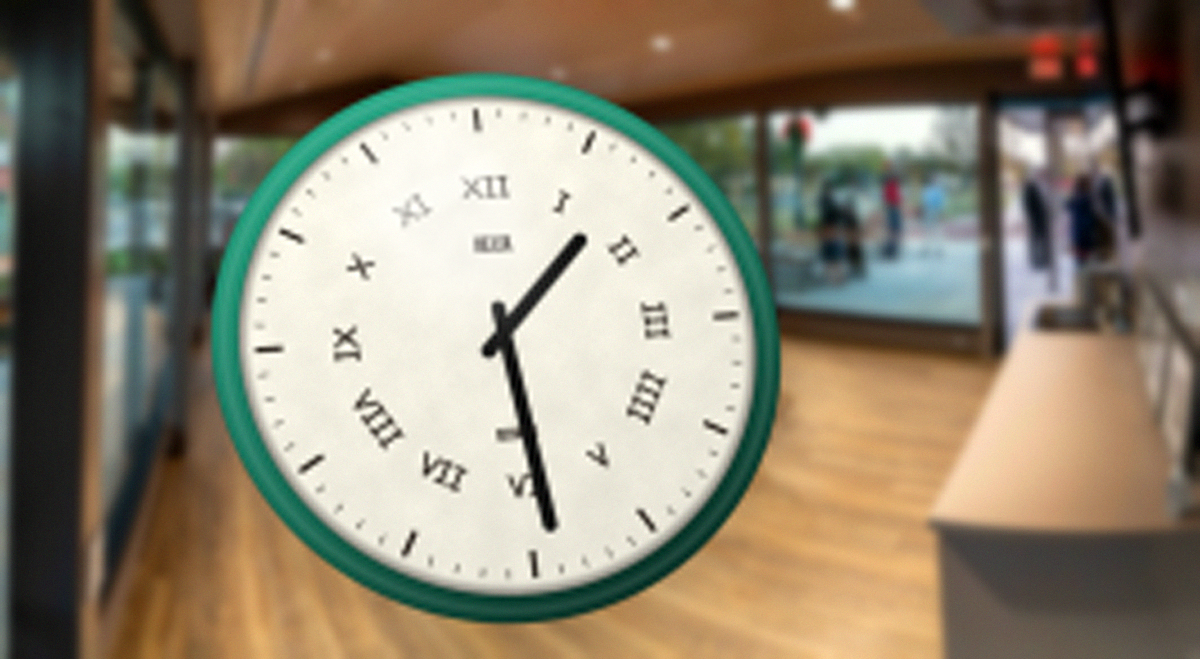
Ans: 1:29
